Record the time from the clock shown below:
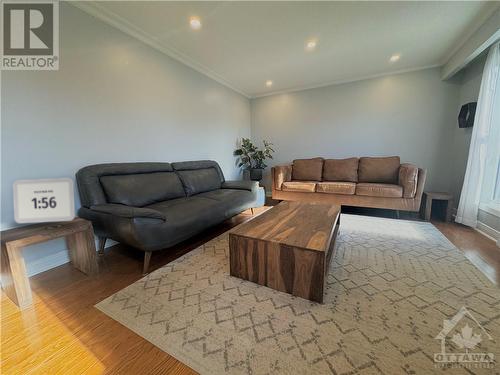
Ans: 1:56
